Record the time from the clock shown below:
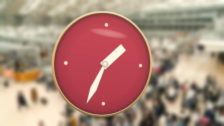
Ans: 1:34
